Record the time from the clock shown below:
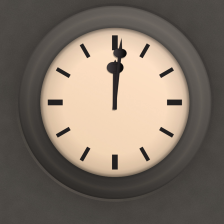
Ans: 12:01
